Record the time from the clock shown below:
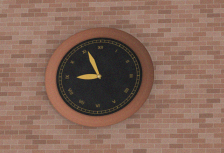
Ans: 8:56
